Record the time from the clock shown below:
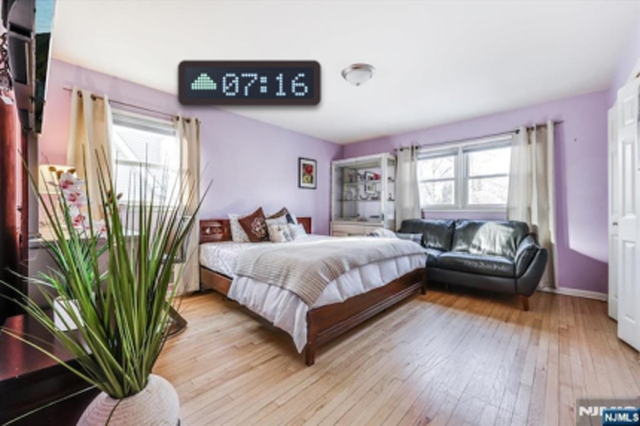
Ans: 7:16
